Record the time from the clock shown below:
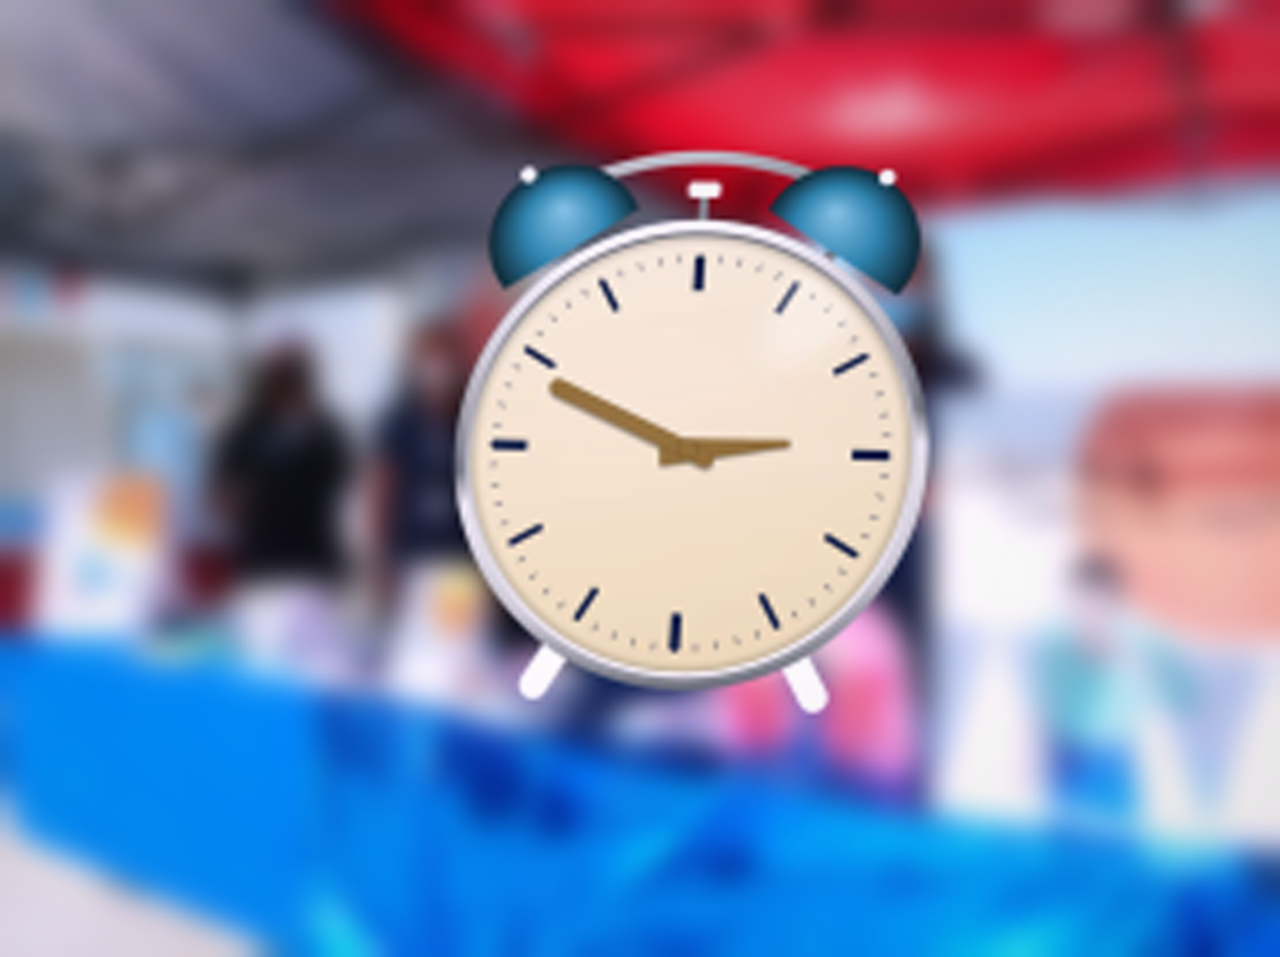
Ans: 2:49
